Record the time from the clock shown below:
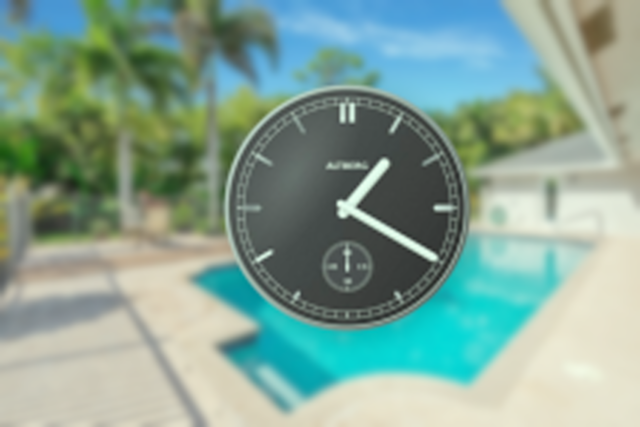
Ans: 1:20
